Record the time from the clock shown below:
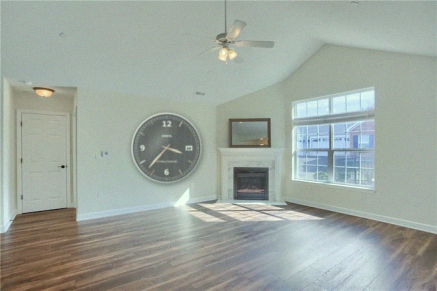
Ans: 3:37
